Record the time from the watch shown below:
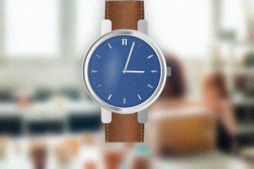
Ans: 3:03
